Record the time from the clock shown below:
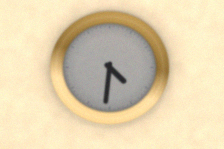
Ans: 4:31
